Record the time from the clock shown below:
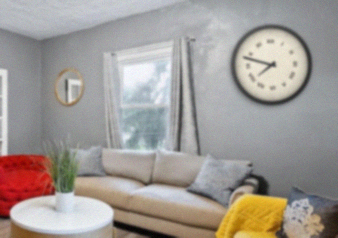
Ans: 7:48
